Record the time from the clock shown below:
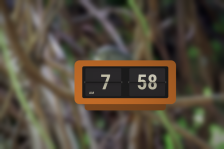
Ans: 7:58
